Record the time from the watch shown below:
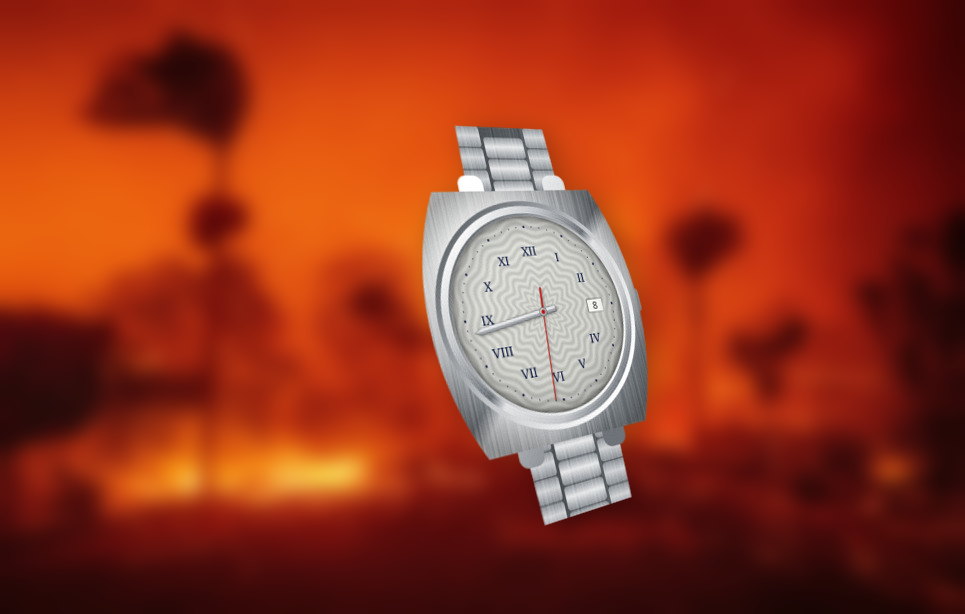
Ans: 8:43:31
